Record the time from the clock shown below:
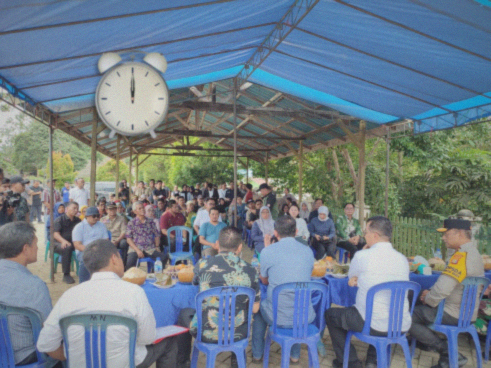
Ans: 12:00
